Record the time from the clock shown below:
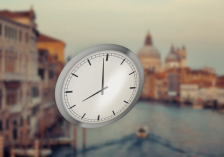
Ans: 7:59
